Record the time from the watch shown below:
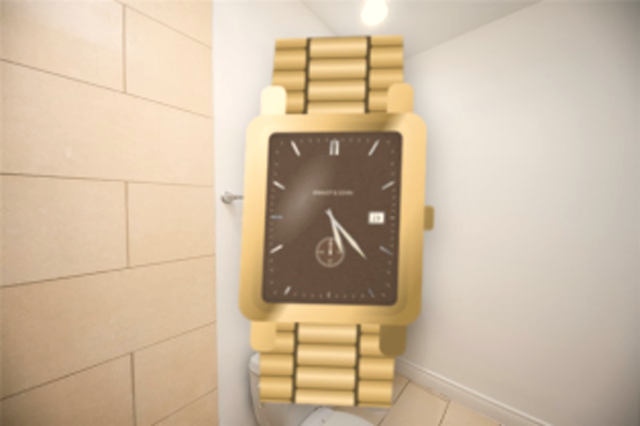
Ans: 5:23
